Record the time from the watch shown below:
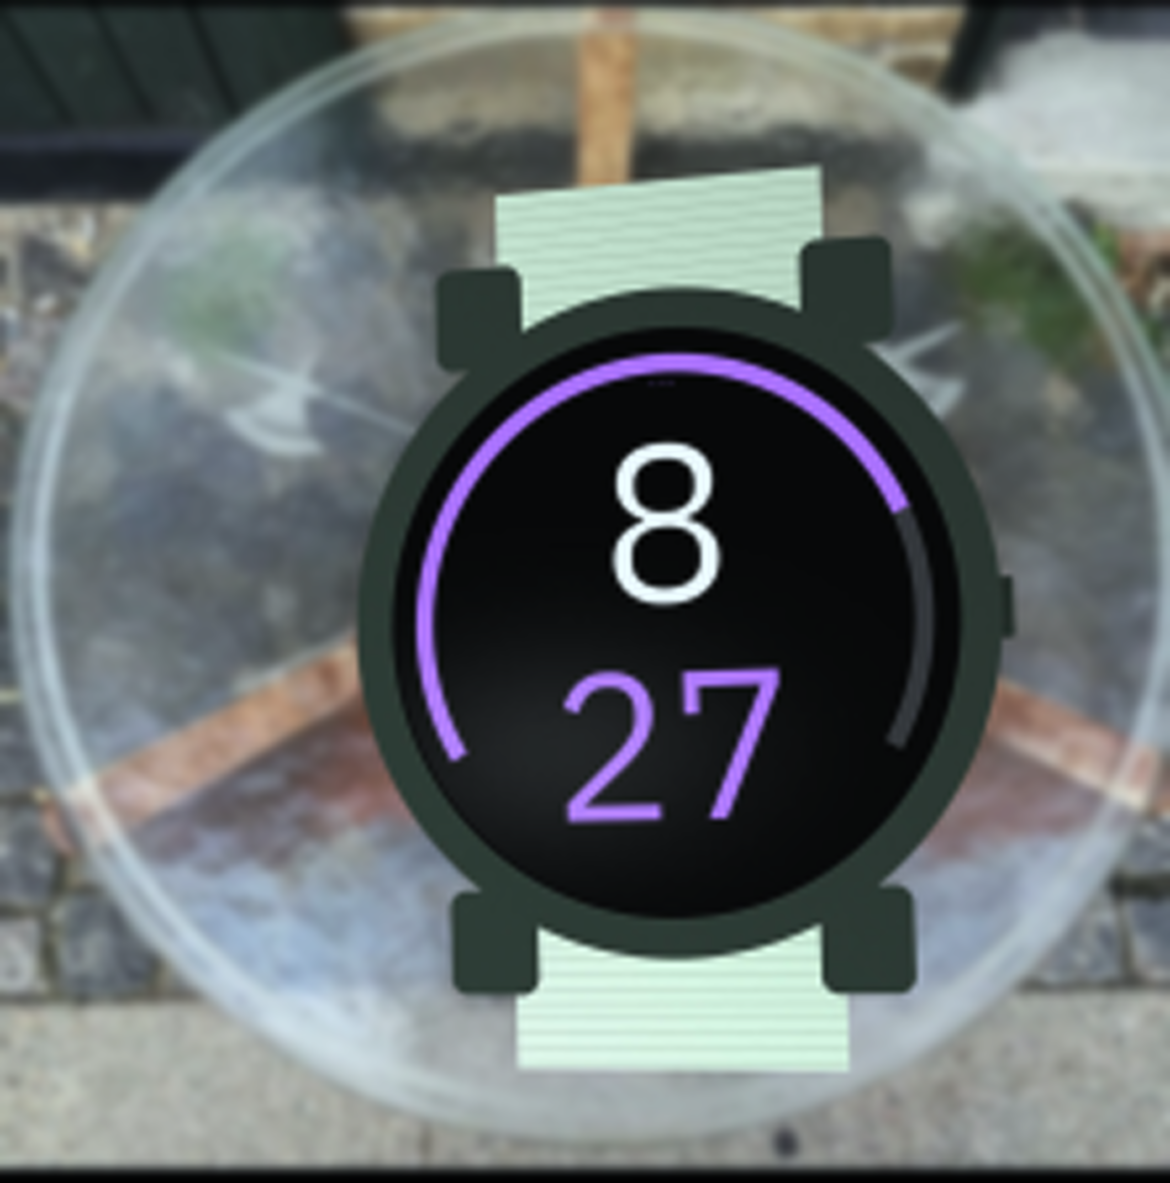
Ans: 8:27
